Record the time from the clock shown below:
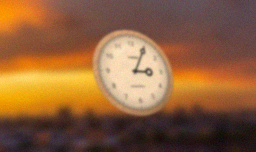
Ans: 3:05
